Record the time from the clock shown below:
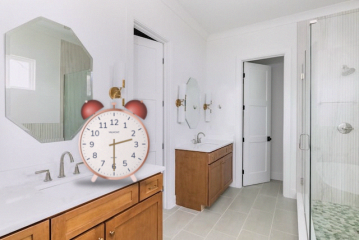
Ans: 2:30
